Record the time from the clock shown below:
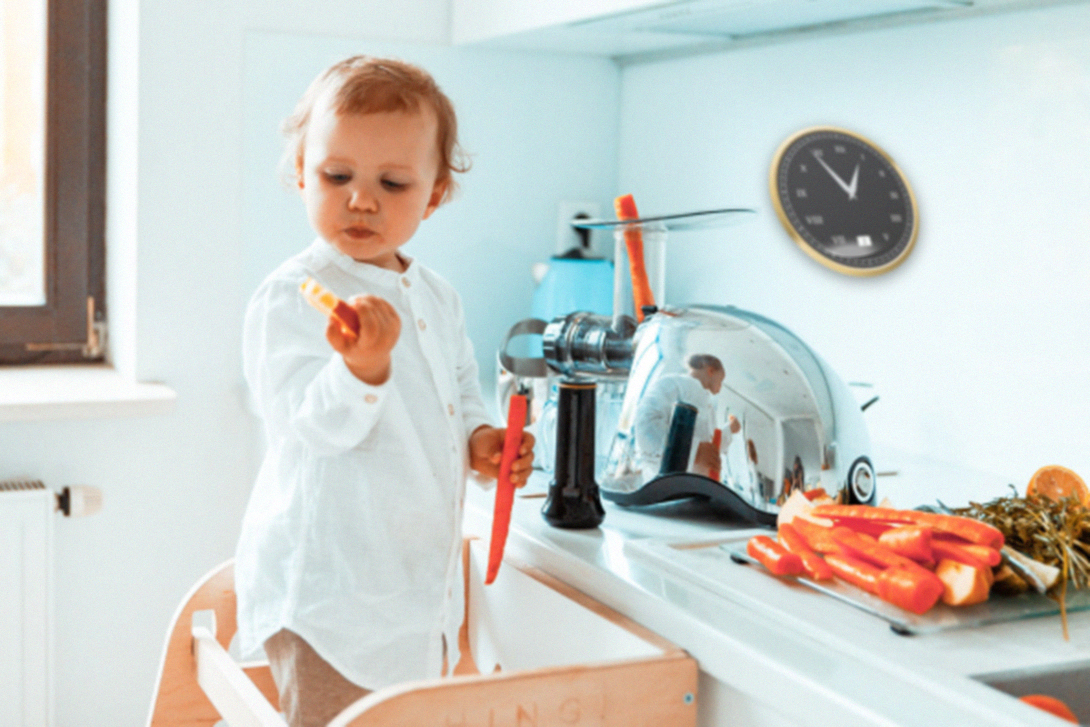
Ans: 12:54
